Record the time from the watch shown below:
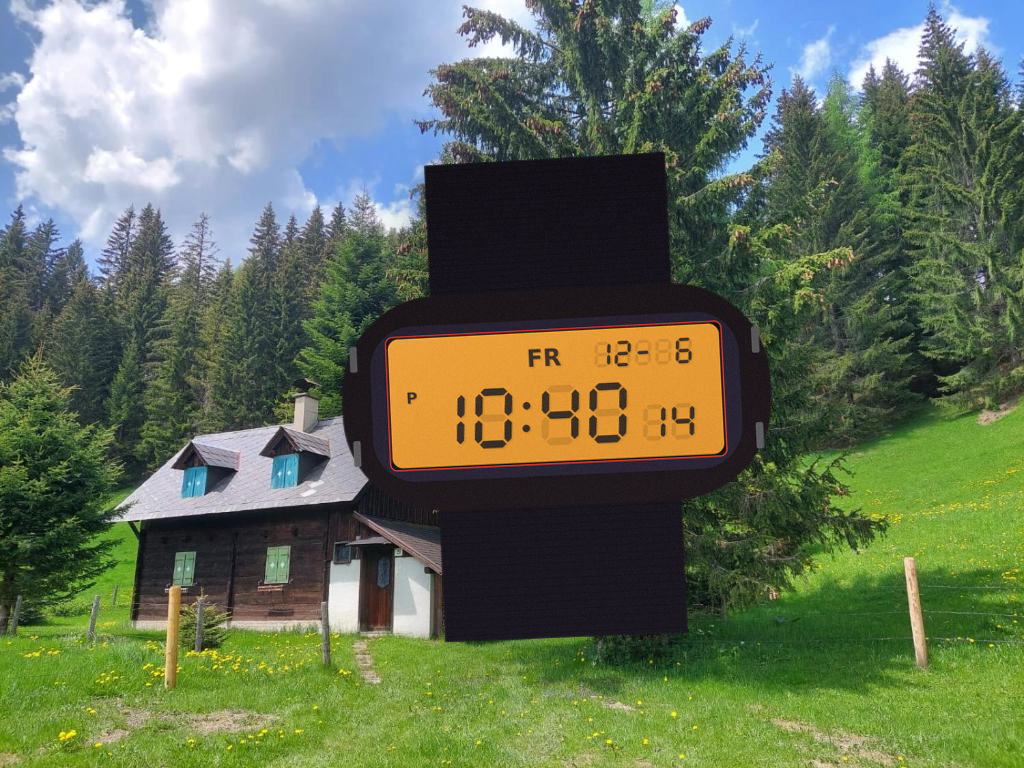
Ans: 10:40:14
